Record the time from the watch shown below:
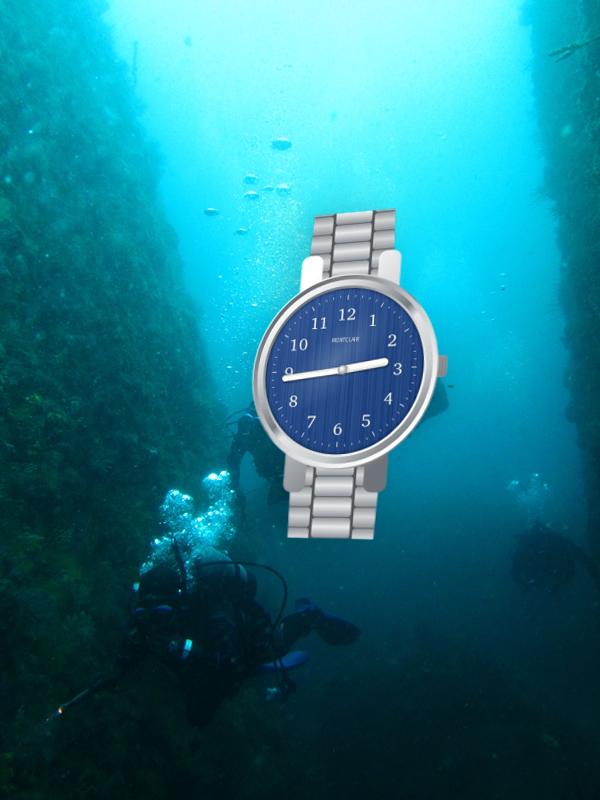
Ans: 2:44
